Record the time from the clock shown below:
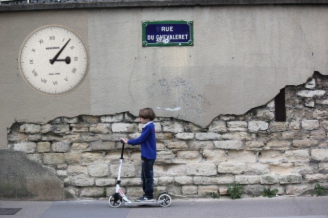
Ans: 3:07
